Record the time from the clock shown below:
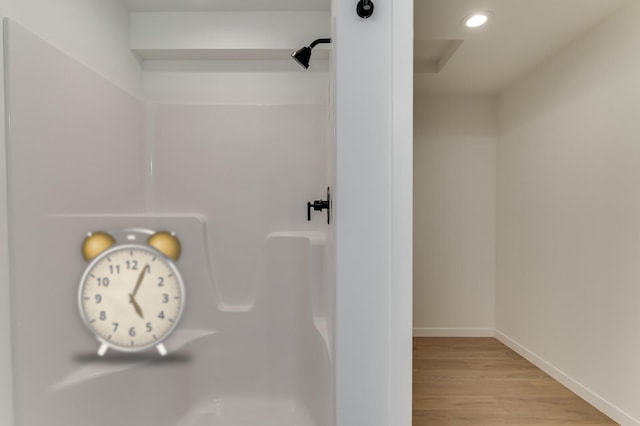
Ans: 5:04
